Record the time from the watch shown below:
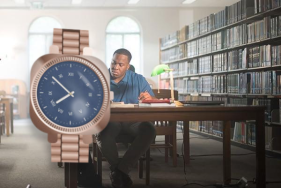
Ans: 7:52
